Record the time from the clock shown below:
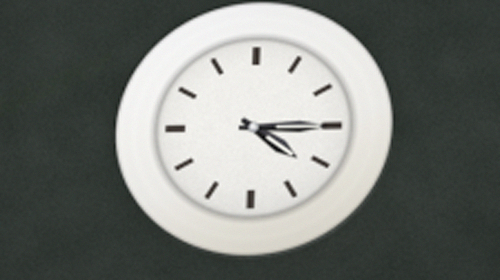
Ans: 4:15
